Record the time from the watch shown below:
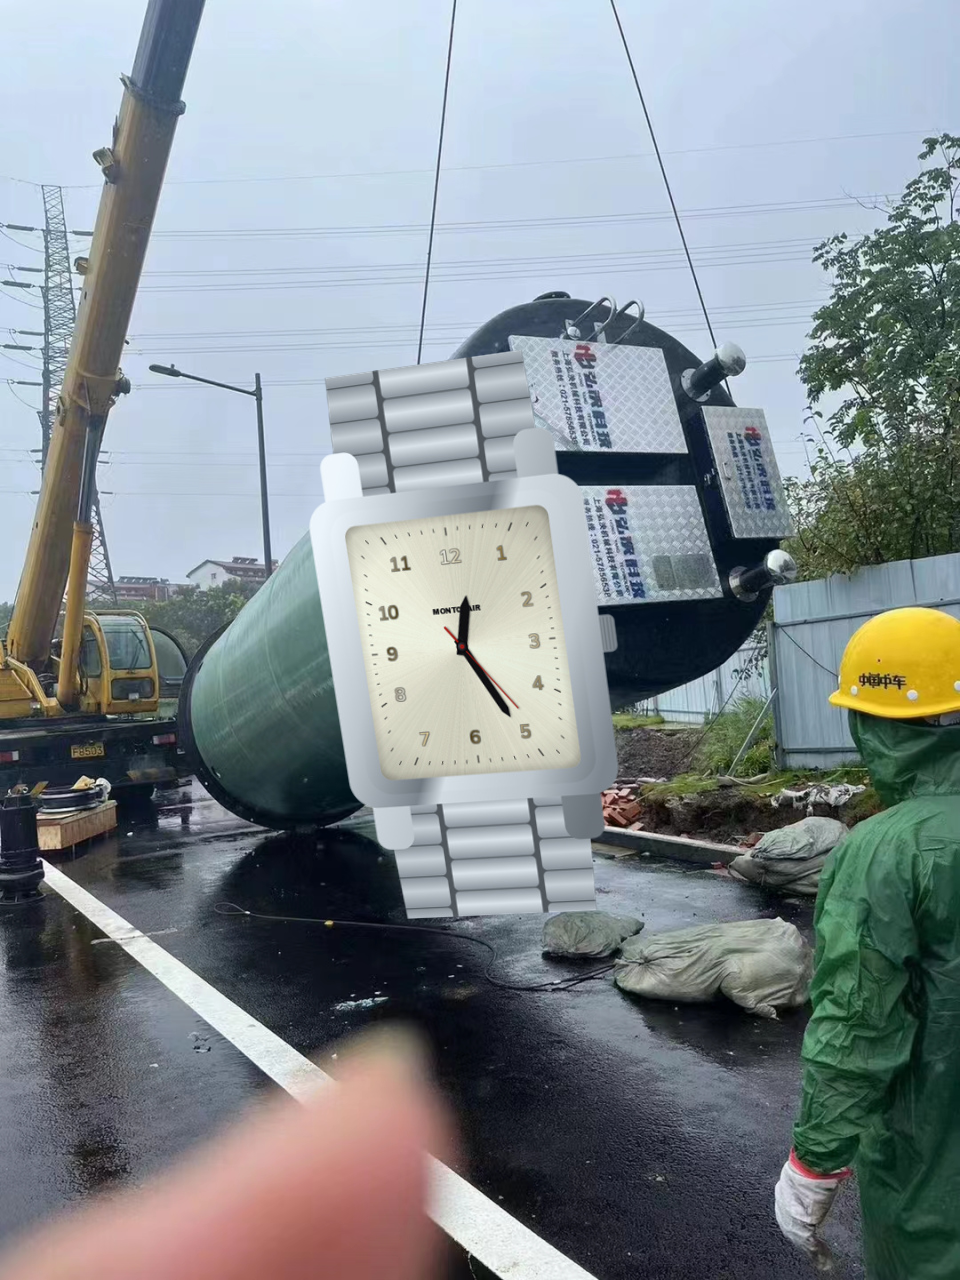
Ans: 12:25:24
